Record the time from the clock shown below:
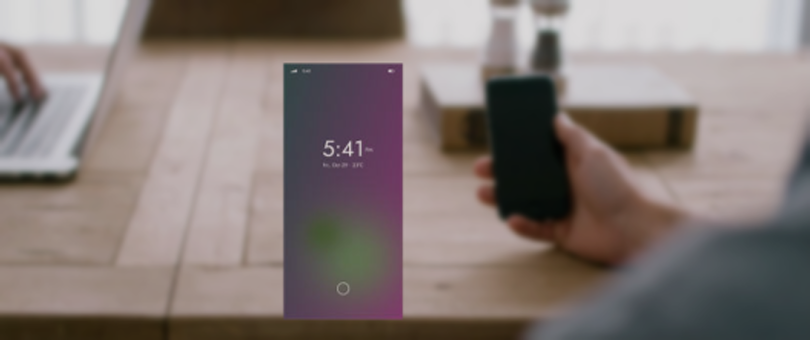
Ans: 5:41
